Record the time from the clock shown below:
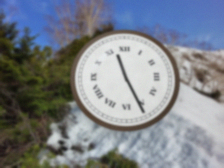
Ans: 11:26
